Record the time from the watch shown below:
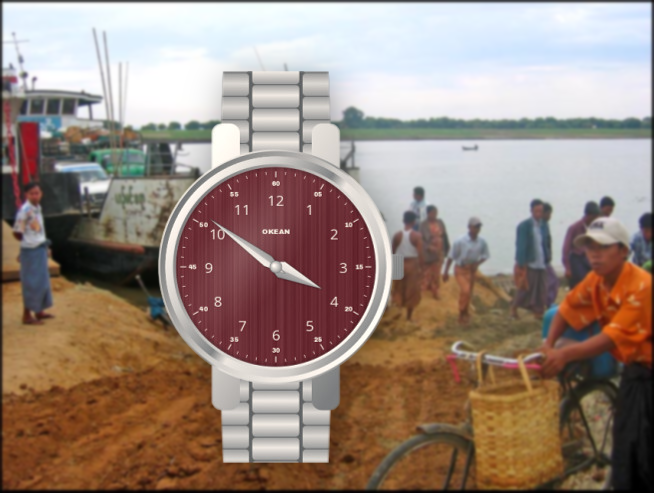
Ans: 3:51
